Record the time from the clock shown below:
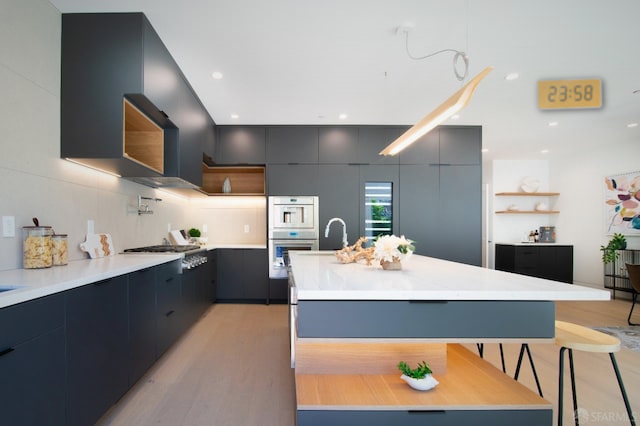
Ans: 23:58
